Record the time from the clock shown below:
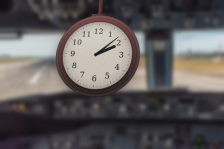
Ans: 2:08
